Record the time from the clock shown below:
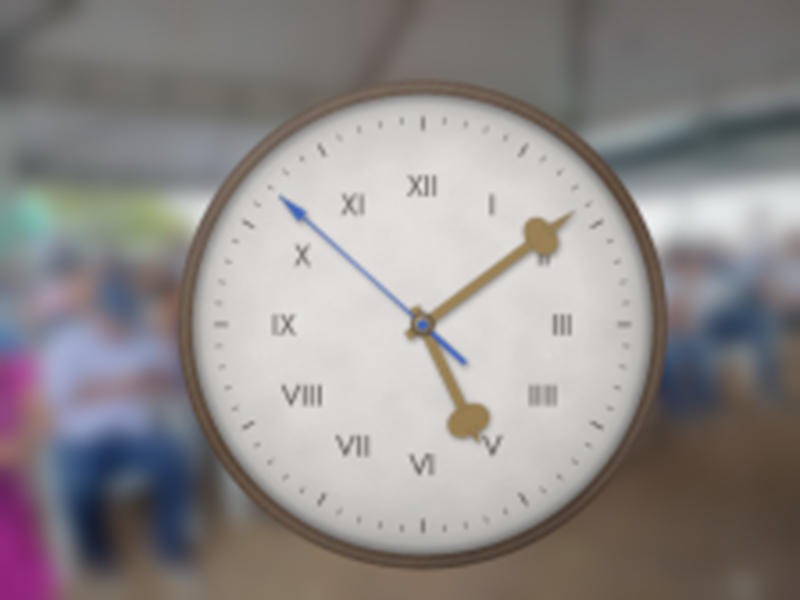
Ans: 5:08:52
